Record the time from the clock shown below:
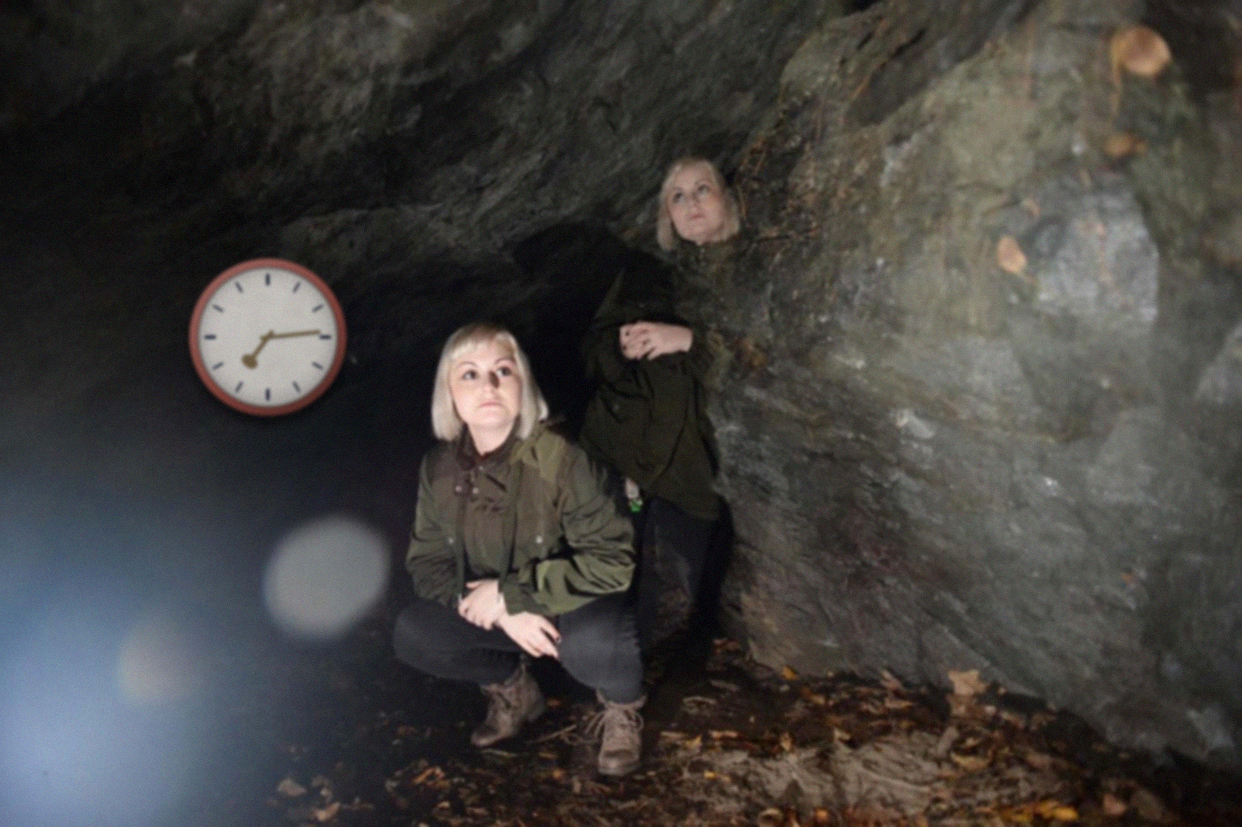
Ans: 7:14
